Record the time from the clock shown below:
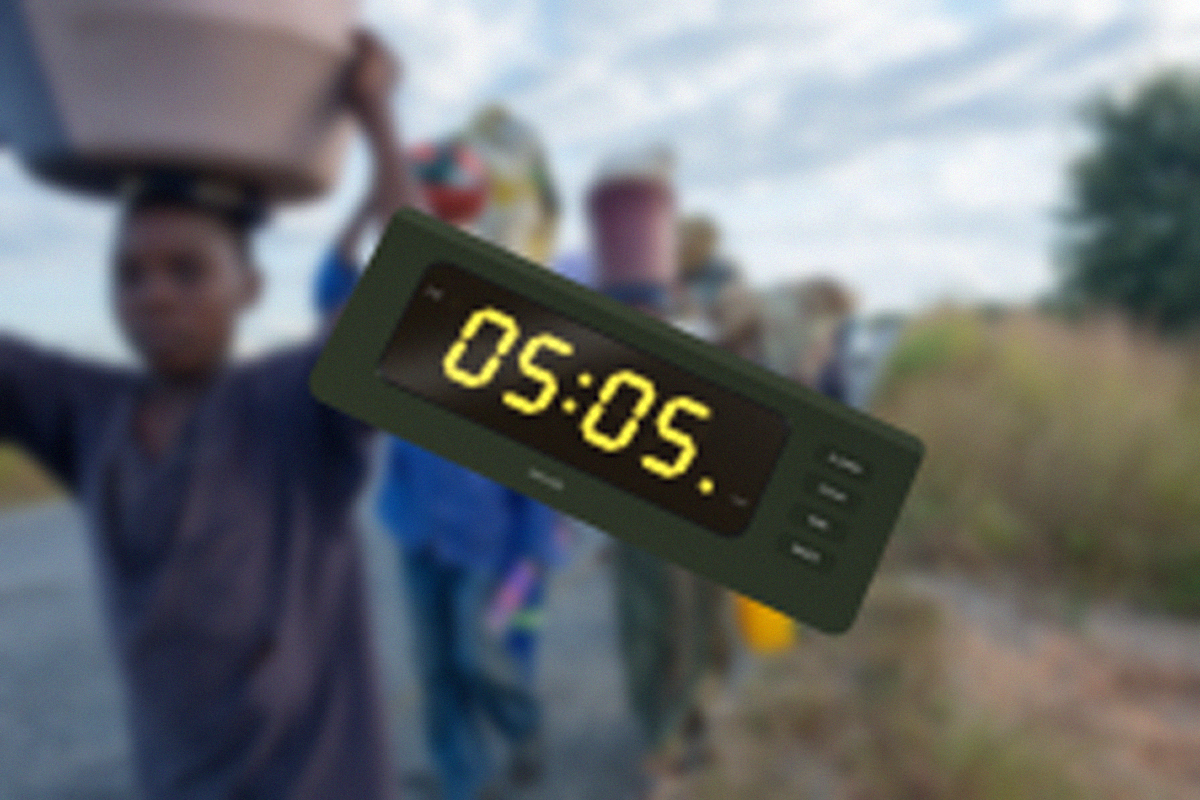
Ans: 5:05
